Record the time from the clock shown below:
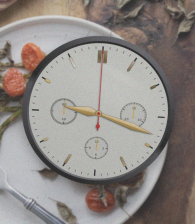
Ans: 9:18
